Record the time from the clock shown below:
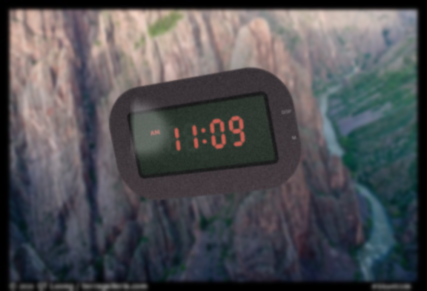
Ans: 11:09
